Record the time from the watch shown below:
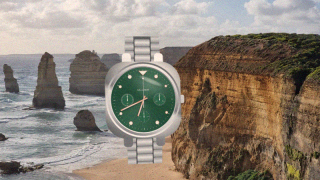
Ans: 6:41
